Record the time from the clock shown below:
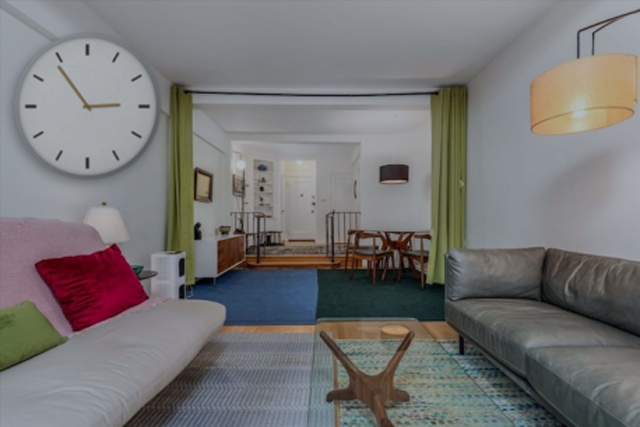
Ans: 2:54
